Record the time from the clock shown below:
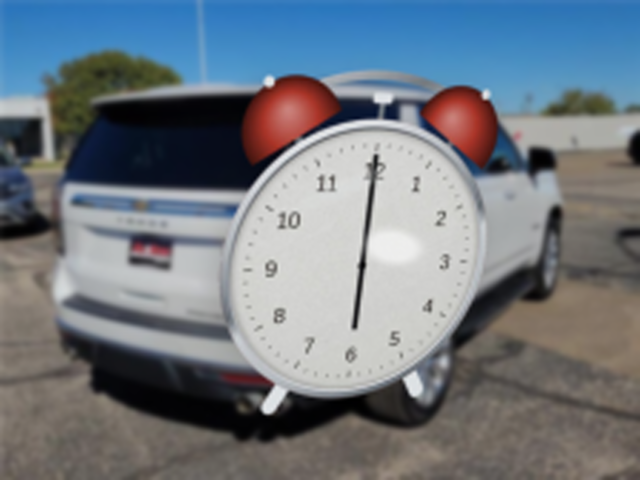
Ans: 6:00
